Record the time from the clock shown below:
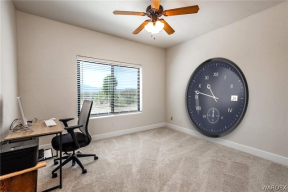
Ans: 10:47
